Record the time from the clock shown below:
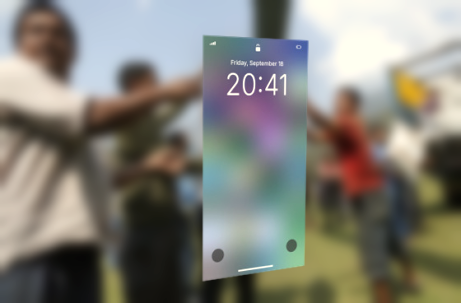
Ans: 20:41
